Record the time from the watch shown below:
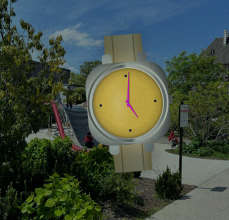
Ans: 5:01
